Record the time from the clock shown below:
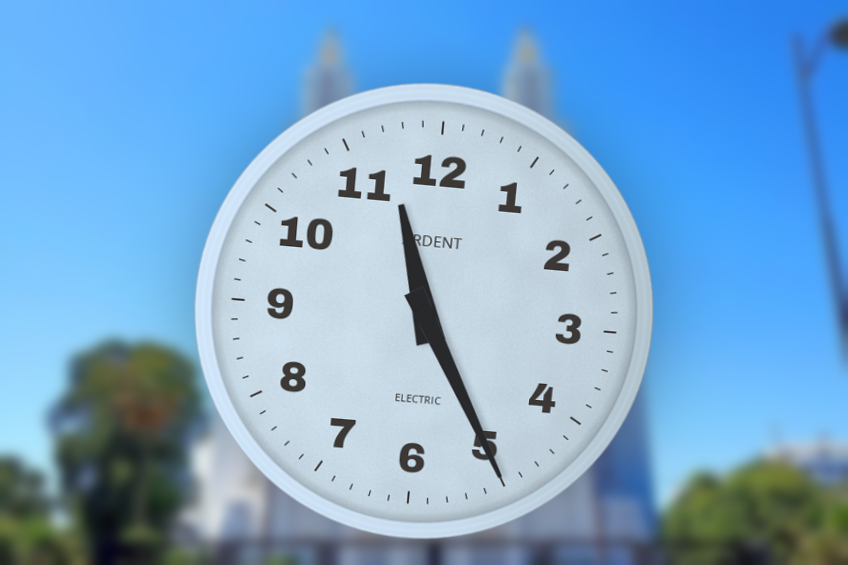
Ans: 11:25
